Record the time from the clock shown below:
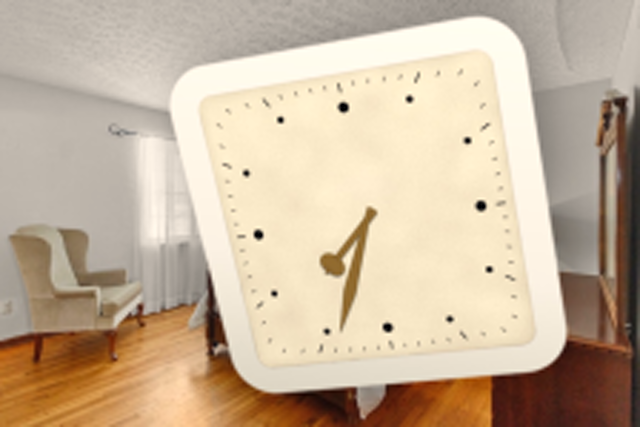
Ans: 7:34
